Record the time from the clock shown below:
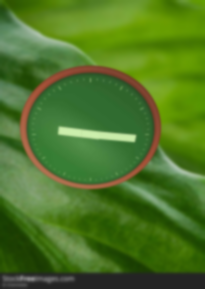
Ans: 9:16
